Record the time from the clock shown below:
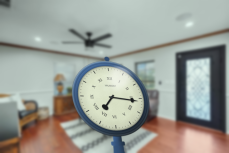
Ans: 7:16
